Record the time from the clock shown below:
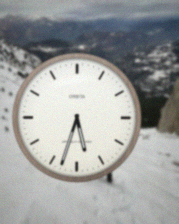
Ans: 5:33
